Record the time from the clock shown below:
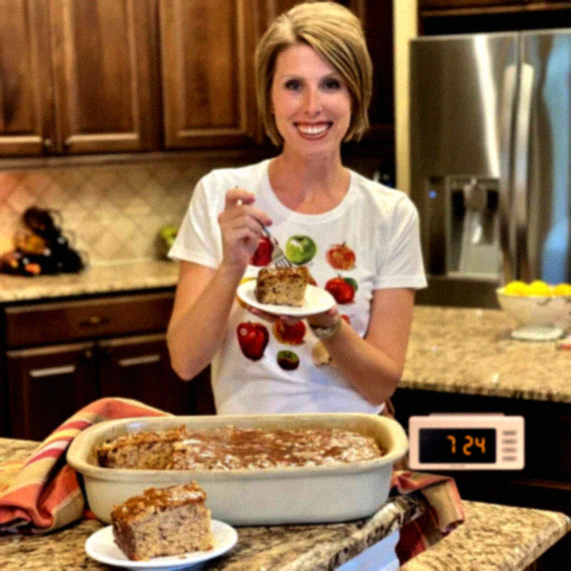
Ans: 7:24
